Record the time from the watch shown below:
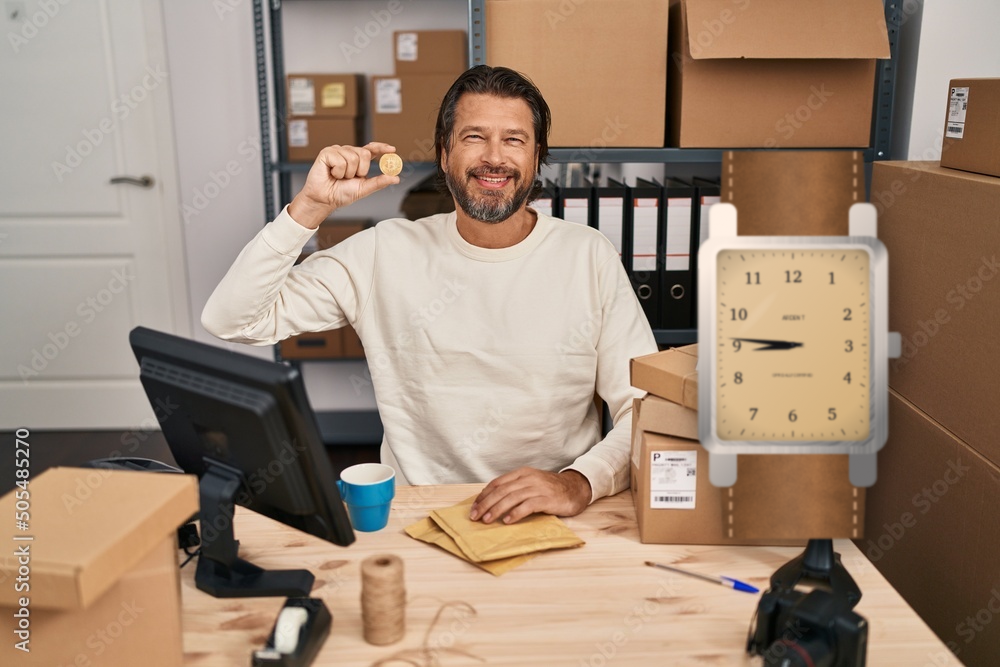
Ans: 8:46
